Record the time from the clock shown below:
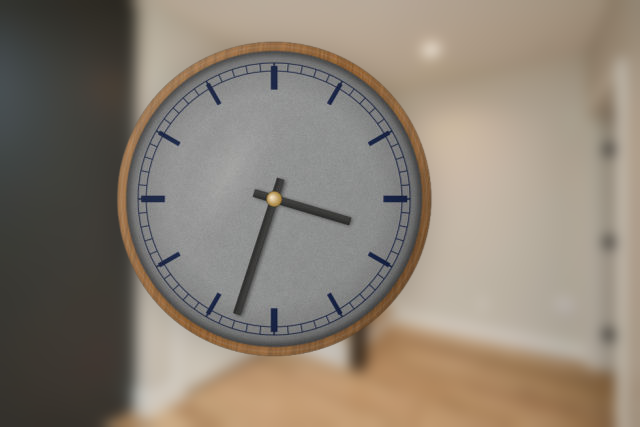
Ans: 3:33
